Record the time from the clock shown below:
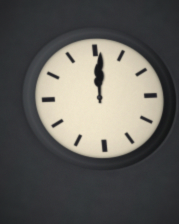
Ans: 12:01
